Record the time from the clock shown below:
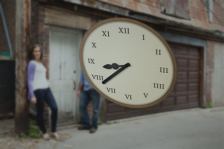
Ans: 8:38
